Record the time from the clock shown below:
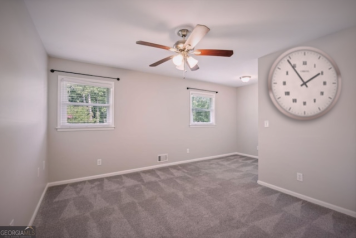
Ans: 1:54
